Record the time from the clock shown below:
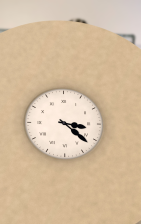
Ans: 3:22
